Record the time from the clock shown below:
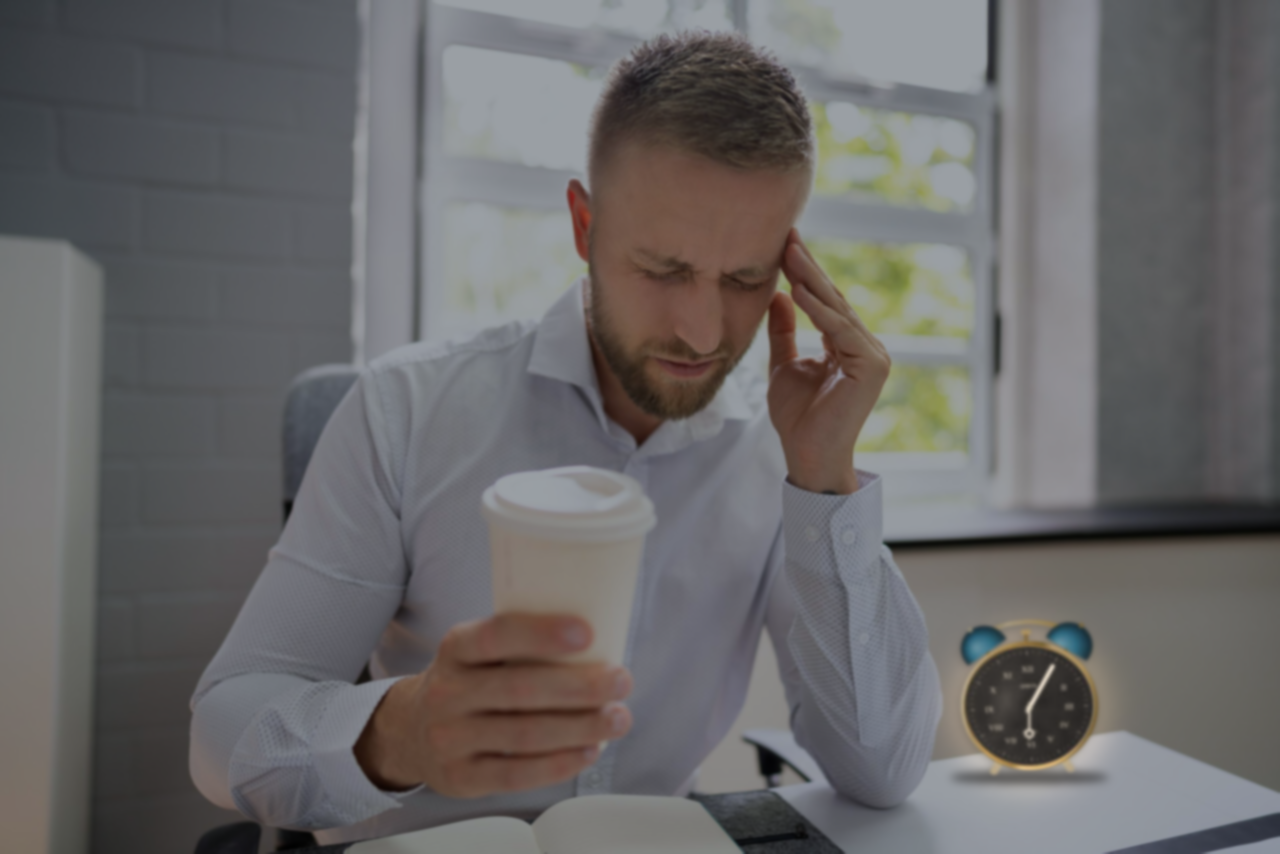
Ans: 6:05
